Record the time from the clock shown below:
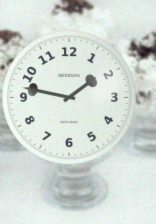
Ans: 1:47
